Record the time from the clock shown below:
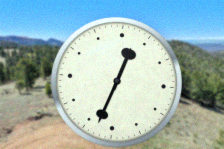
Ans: 12:33
